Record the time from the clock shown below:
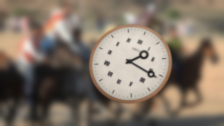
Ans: 1:16
